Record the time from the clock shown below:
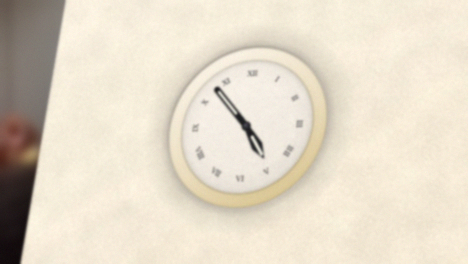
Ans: 4:53
